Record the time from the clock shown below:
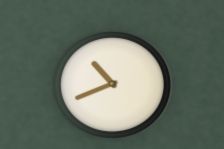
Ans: 10:41
